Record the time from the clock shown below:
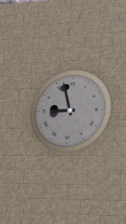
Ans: 8:57
